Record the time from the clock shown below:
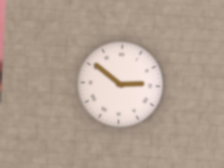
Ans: 2:51
